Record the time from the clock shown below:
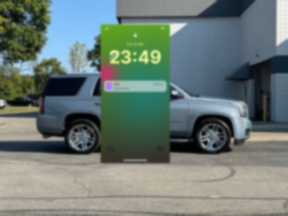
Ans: 23:49
